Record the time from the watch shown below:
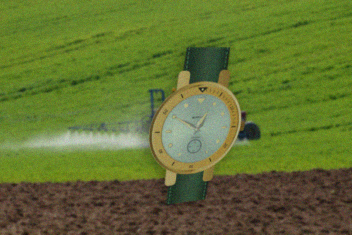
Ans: 12:50
